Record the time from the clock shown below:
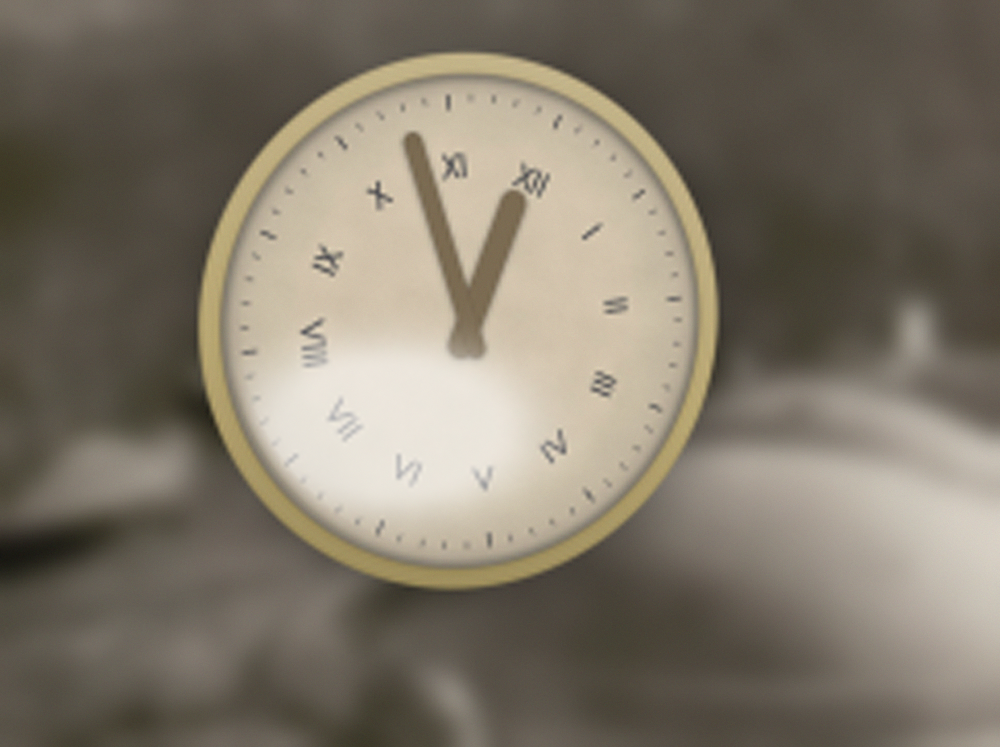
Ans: 11:53
